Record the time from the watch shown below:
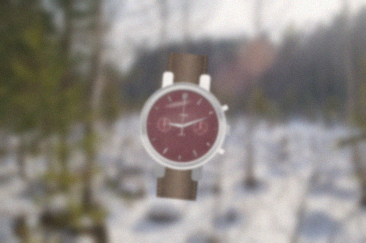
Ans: 9:11
